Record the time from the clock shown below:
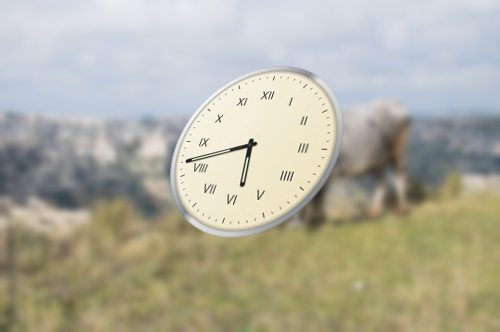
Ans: 5:42
